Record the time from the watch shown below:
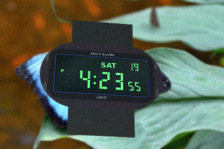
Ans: 4:23:55
